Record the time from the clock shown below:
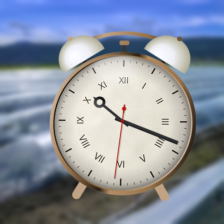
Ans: 10:18:31
